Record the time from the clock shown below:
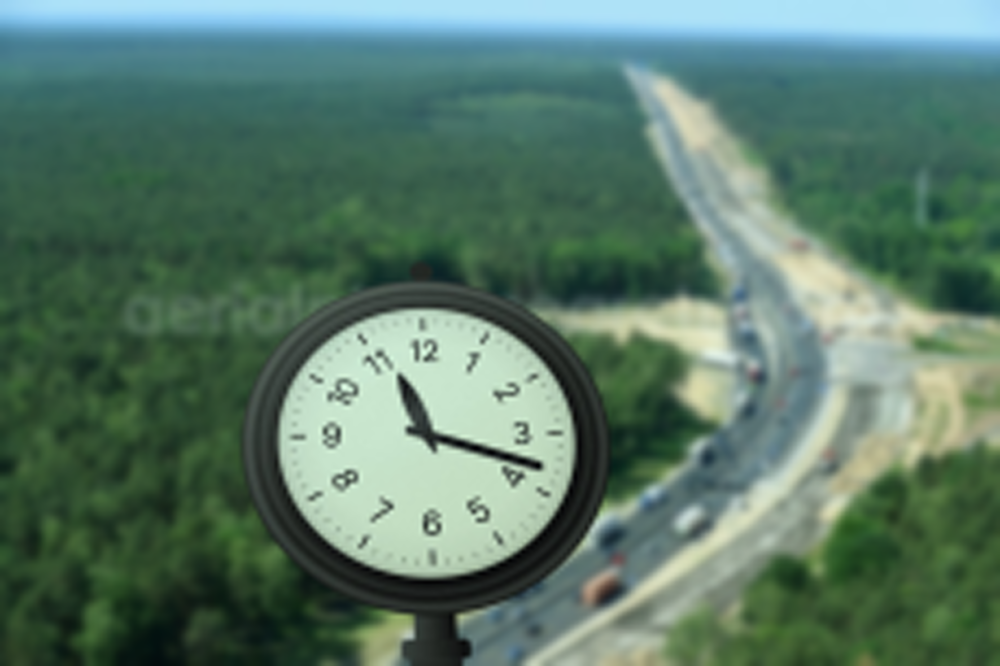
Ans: 11:18
